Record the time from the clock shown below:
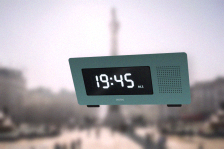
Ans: 19:45
